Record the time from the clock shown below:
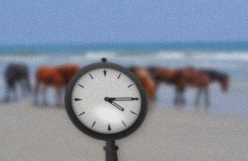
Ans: 4:15
